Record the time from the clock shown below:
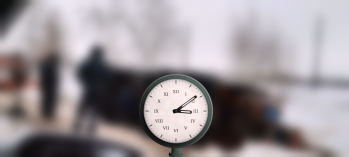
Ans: 3:09
